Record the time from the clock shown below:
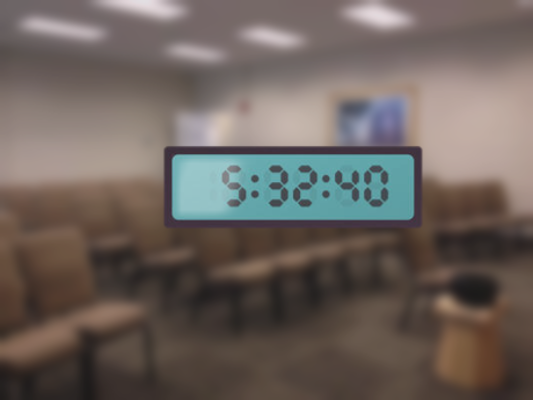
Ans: 5:32:40
